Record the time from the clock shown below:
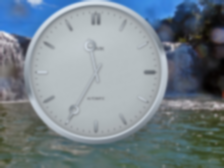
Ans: 11:35
